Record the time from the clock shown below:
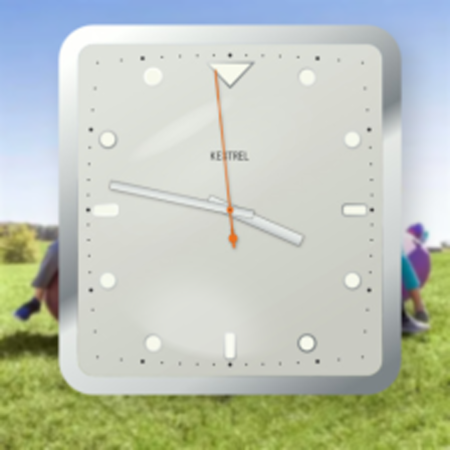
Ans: 3:46:59
